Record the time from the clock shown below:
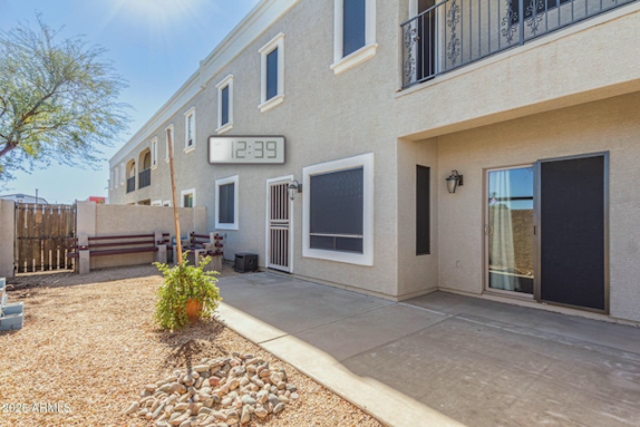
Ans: 12:39
